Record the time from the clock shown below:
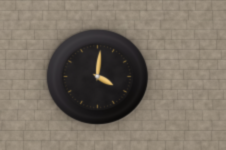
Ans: 4:01
